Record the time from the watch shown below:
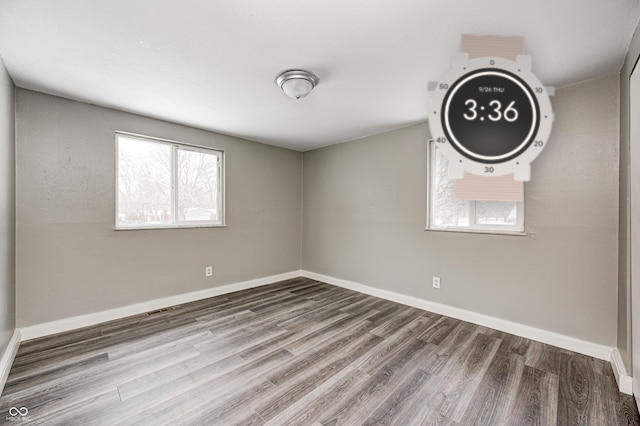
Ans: 3:36
